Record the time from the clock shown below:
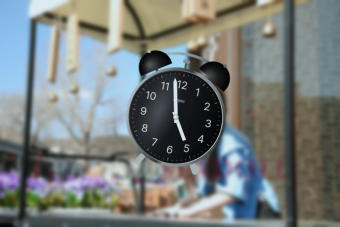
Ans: 4:58
